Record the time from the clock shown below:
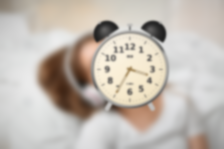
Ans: 3:35
